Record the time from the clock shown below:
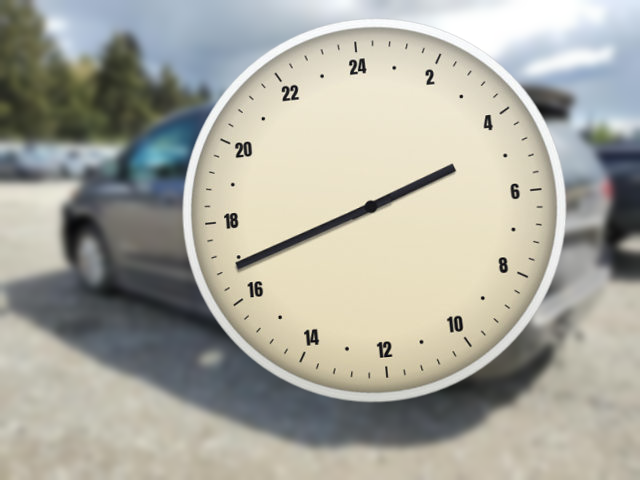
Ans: 4:42
